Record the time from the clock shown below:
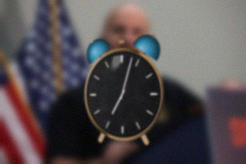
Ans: 7:03
